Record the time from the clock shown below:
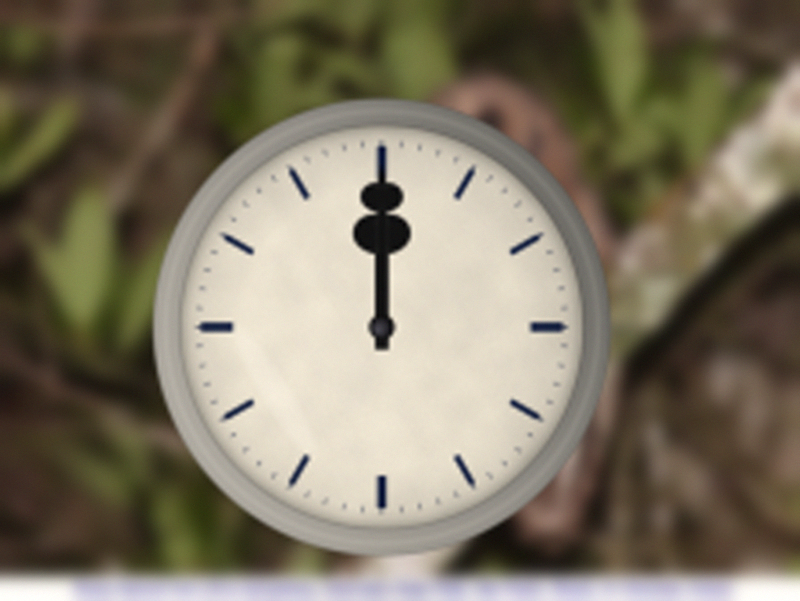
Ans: 12:00
